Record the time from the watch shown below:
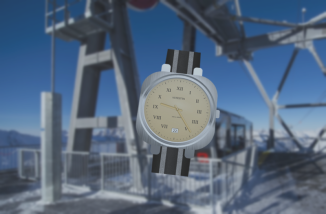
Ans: 9:24
